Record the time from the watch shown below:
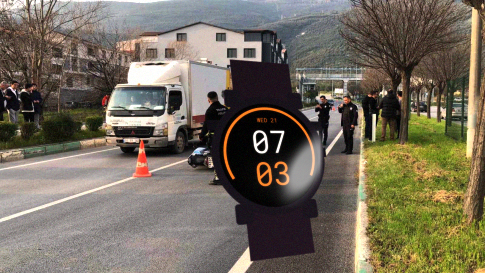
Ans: 7:03
